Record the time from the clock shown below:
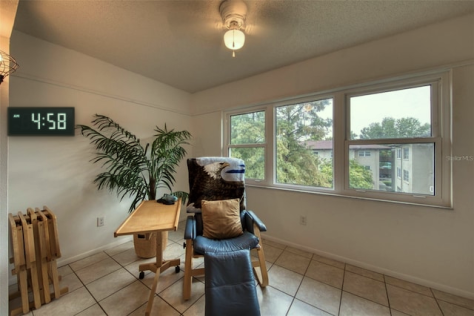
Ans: 4:58
